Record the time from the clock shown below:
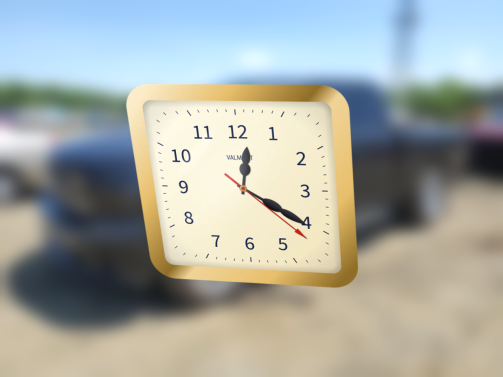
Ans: 12:20:22
